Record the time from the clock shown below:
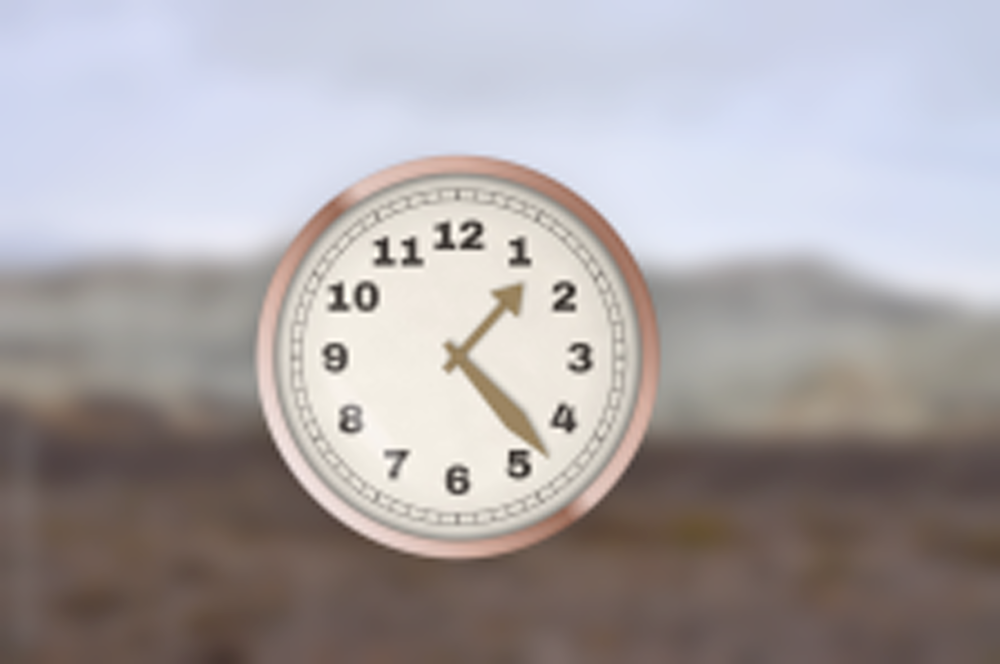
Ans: 1:23
